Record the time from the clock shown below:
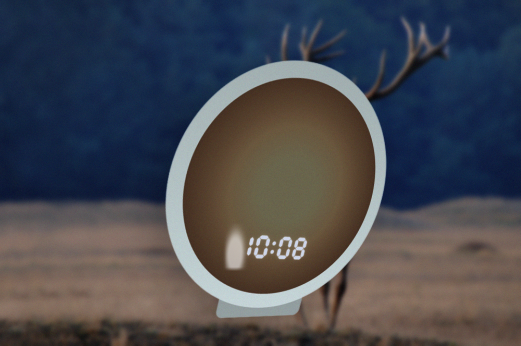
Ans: 10:08
